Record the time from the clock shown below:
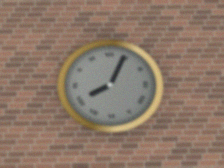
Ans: 8:04
